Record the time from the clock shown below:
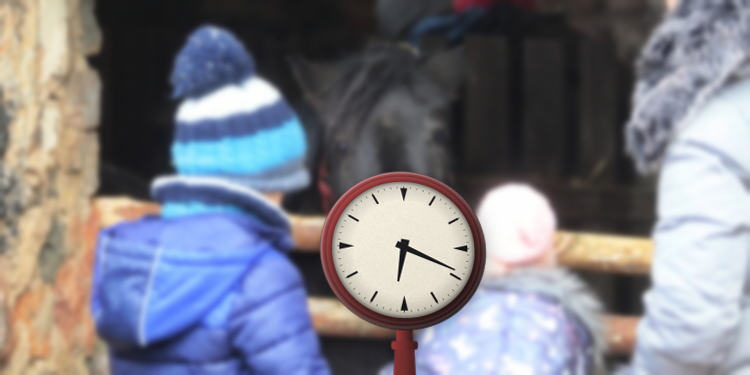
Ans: 6:19
